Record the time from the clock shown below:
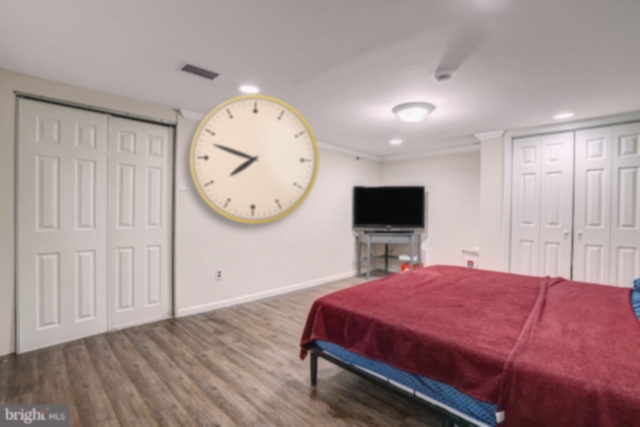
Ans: 7:48
